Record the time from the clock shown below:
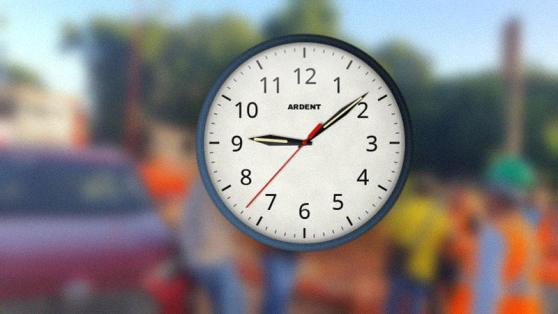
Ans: 9:08:37
